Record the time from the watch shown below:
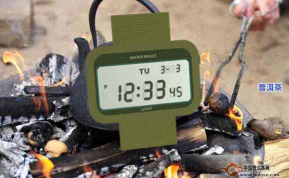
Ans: 12:33:45
